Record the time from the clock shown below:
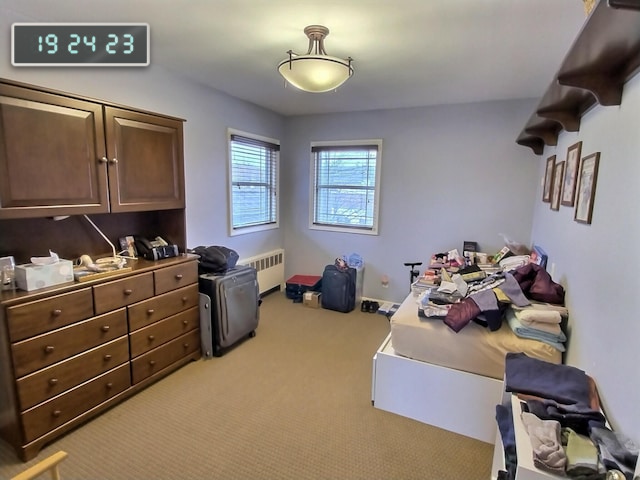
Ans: 19:24:23
